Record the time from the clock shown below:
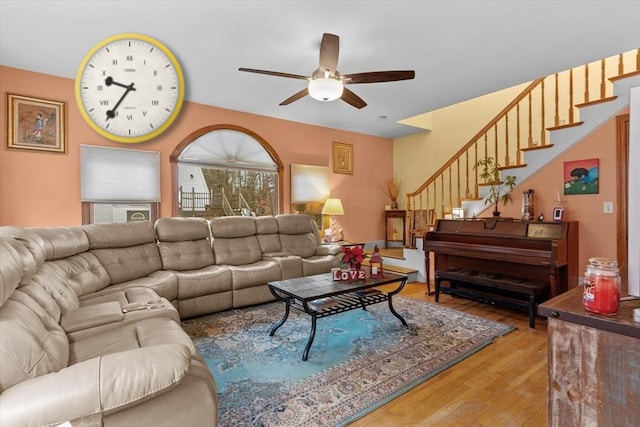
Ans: 9:36
